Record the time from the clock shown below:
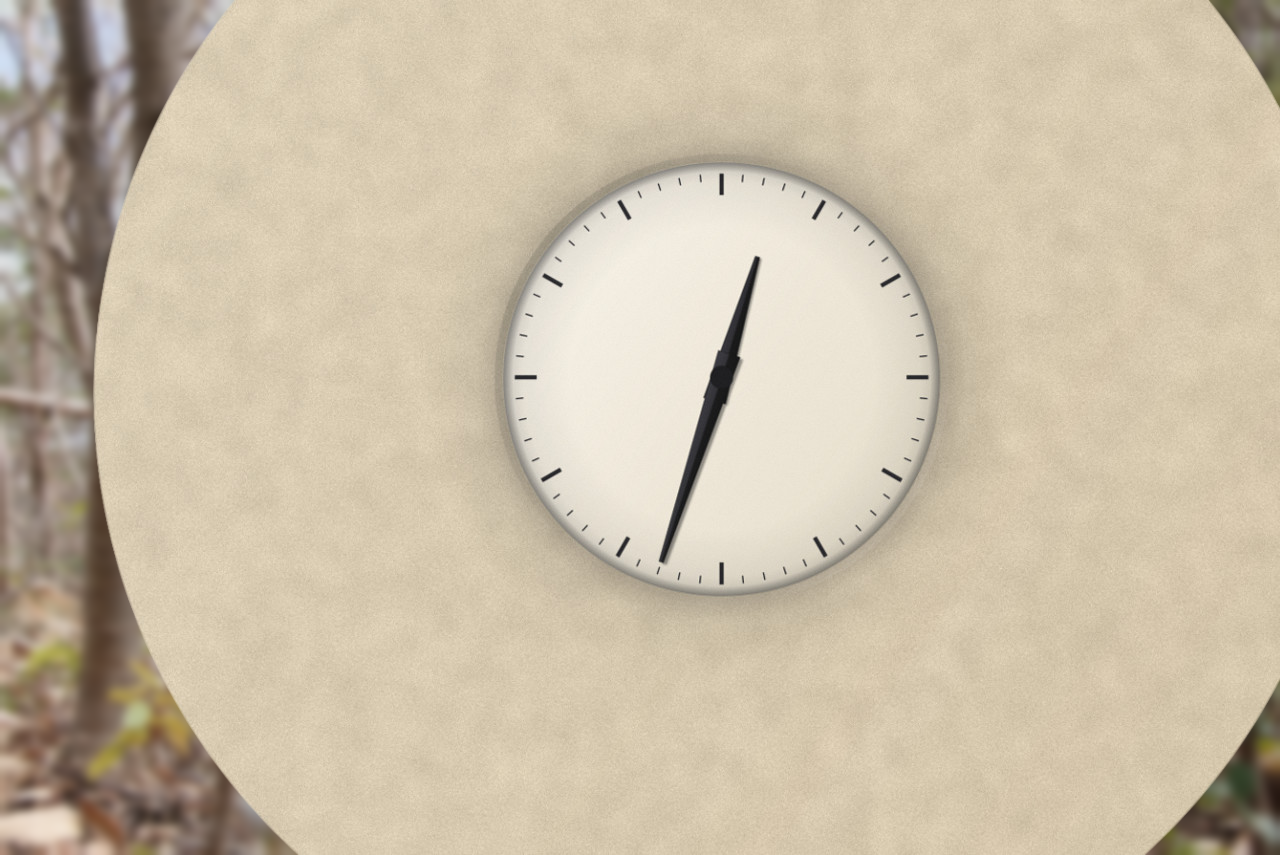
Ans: 12:33
